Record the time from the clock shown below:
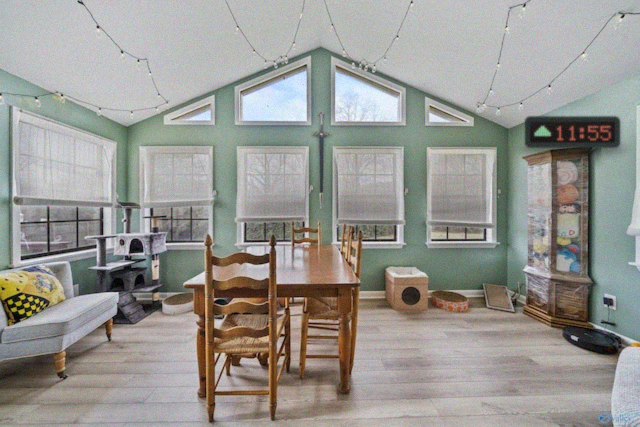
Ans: 11:55
